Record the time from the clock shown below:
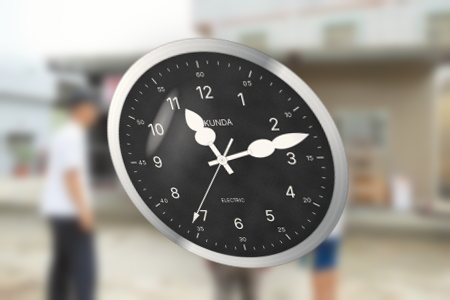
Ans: 11:12:36
